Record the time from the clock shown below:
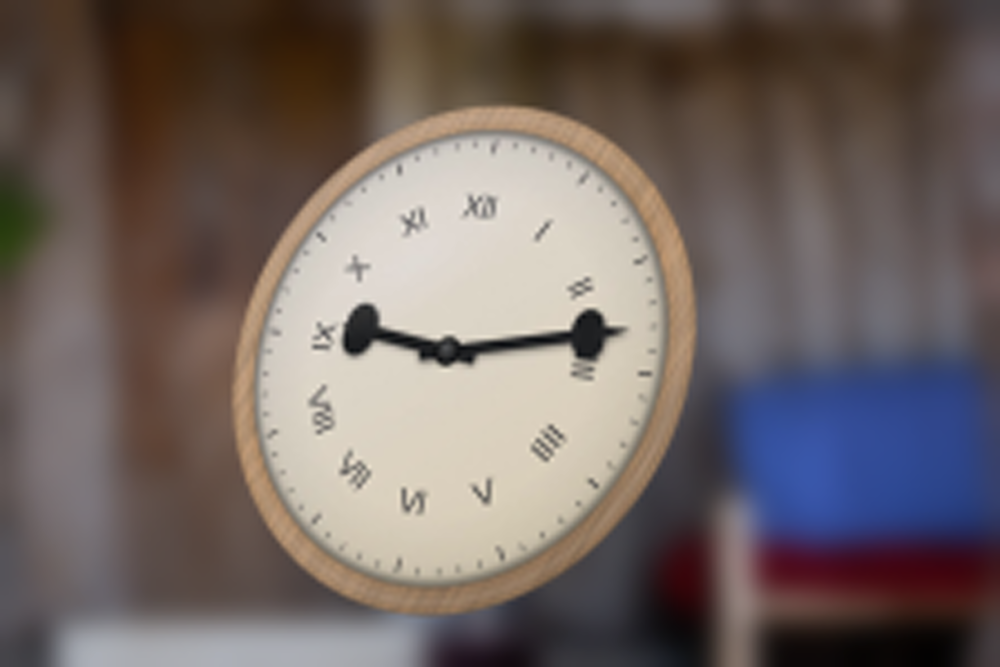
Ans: 9:13
